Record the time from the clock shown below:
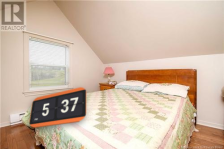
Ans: 5:37
